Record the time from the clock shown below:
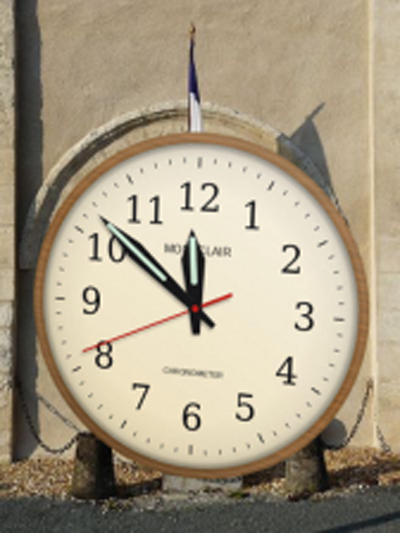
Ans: 11:51:41
